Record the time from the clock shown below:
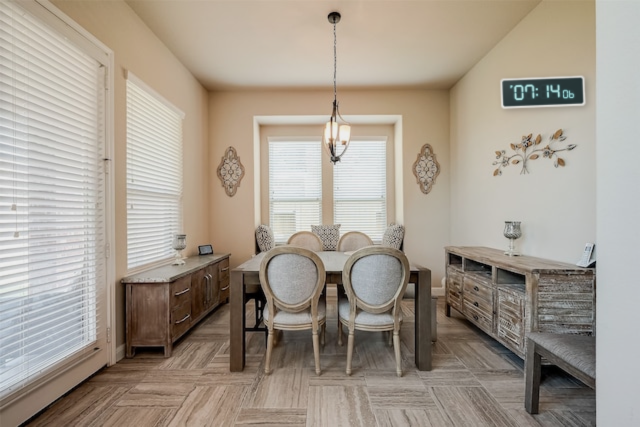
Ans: 7:14
